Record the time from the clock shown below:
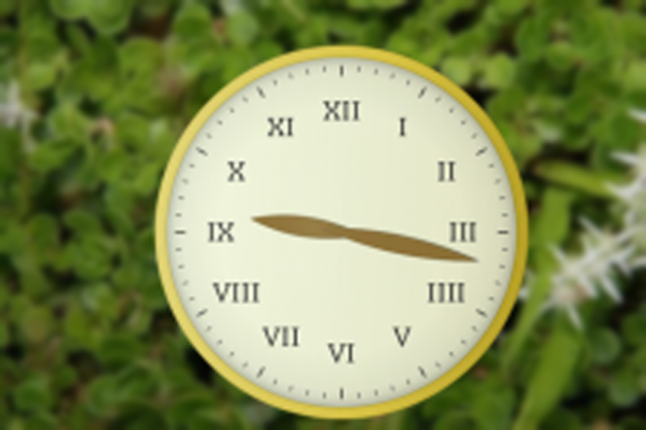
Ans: 9:17
